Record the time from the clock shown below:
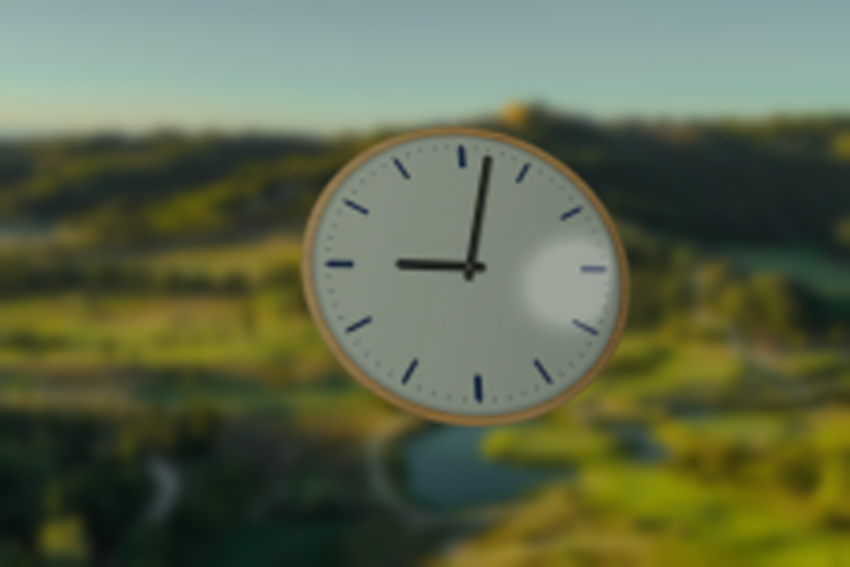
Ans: 9:02
